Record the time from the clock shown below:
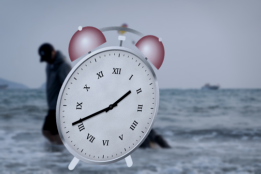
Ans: 1:41
